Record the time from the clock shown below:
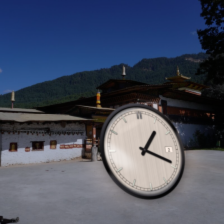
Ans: 1:19
